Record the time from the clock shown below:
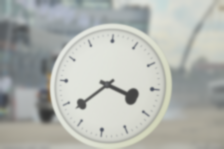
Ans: 3:38
